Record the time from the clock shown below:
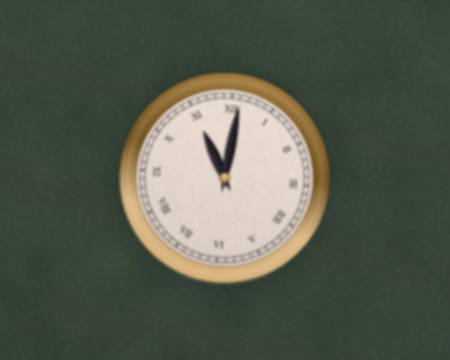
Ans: 11:01
